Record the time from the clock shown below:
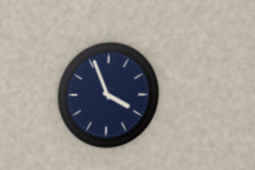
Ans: 3:56
